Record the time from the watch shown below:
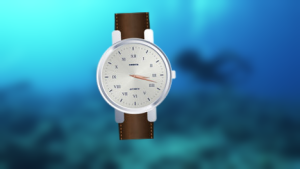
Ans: 3:18
